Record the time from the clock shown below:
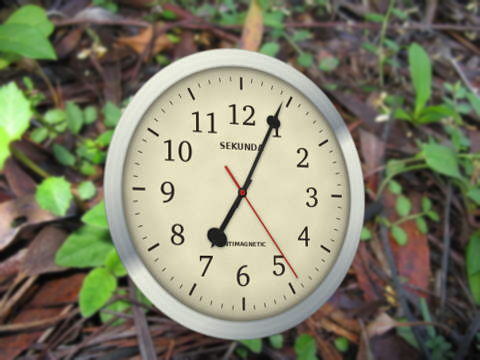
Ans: 7:04:24
